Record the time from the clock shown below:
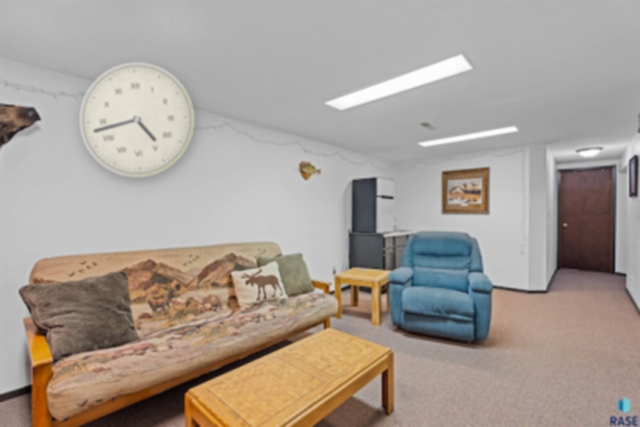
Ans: 4:43
